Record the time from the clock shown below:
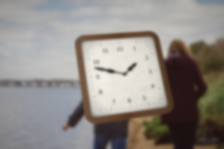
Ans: 1:48
